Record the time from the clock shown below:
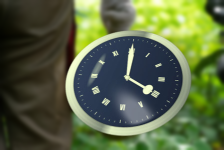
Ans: 4:00
